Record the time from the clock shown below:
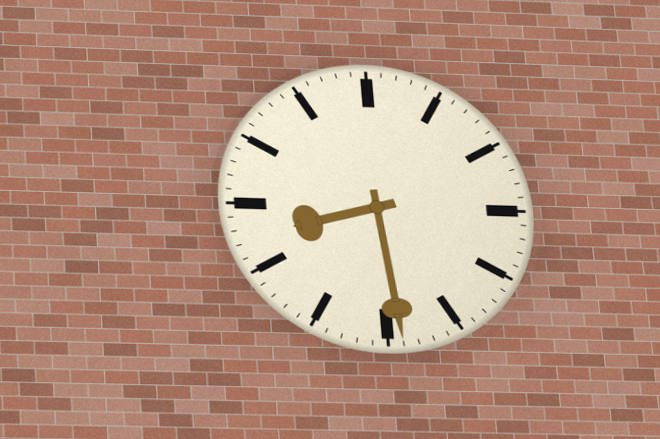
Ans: 8:29
